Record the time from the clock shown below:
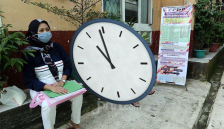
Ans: 10:59
